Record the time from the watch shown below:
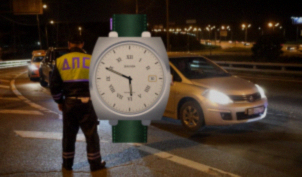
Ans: 5:49
